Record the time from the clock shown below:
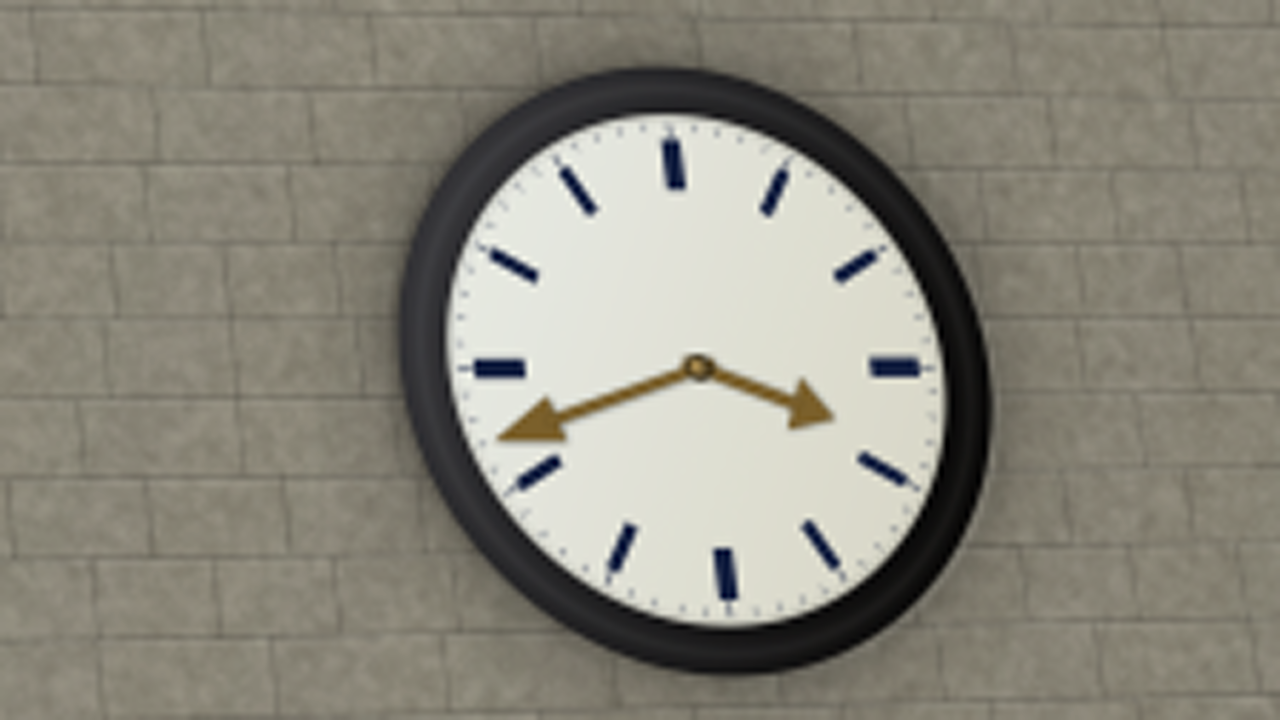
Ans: 3:42
